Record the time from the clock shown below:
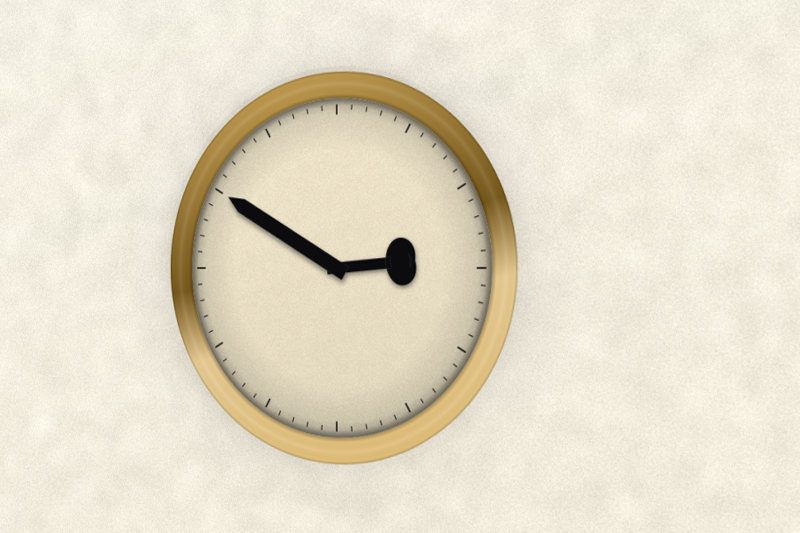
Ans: 2:50
